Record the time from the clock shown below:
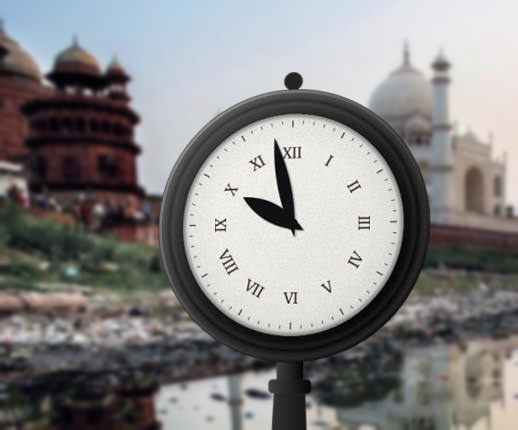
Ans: 9:58
